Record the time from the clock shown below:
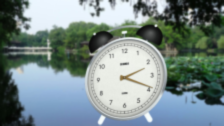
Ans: 2:19
